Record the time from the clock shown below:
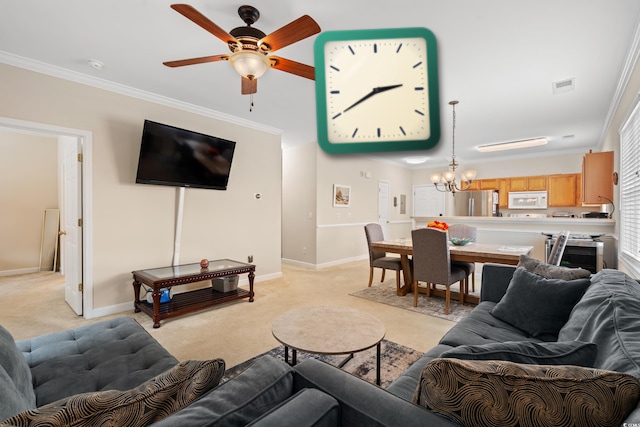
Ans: 2:40
